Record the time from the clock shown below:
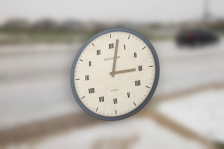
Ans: 3:02
